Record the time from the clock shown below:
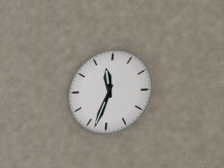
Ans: 11:33
